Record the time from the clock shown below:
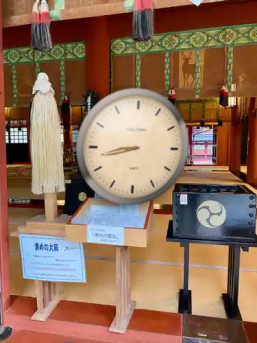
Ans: 8:43
